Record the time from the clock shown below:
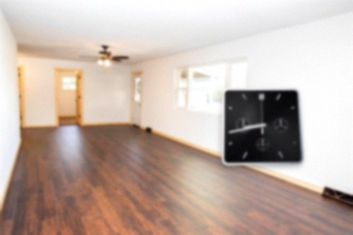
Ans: 8:43
